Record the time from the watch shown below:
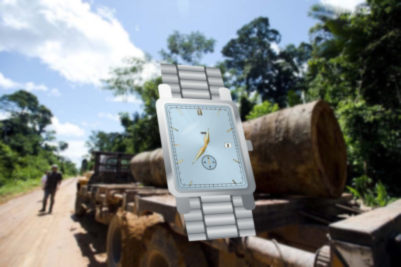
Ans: 12:37
